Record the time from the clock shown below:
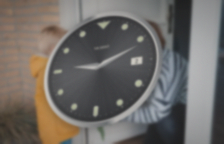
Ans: 9:11
